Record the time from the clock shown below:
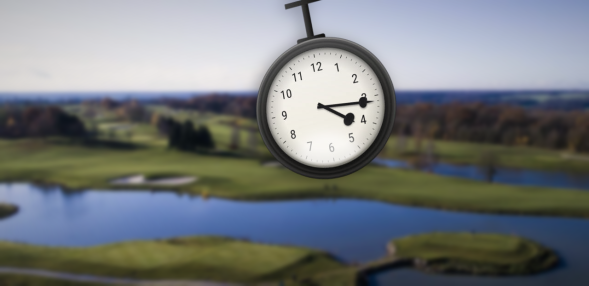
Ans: 4:16
